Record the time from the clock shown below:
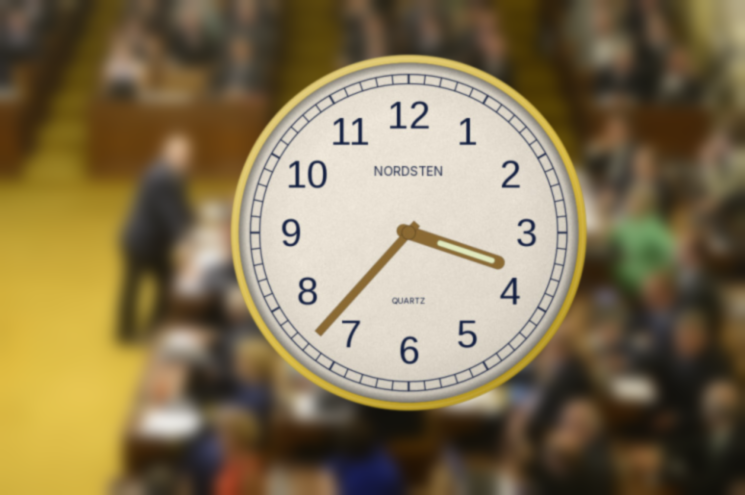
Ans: 3:37
